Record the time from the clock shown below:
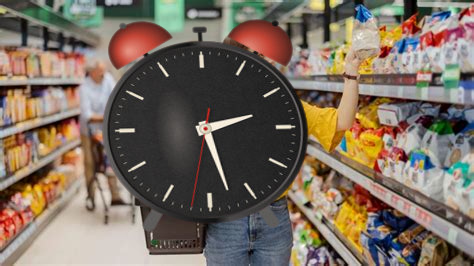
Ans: 2:27:32
